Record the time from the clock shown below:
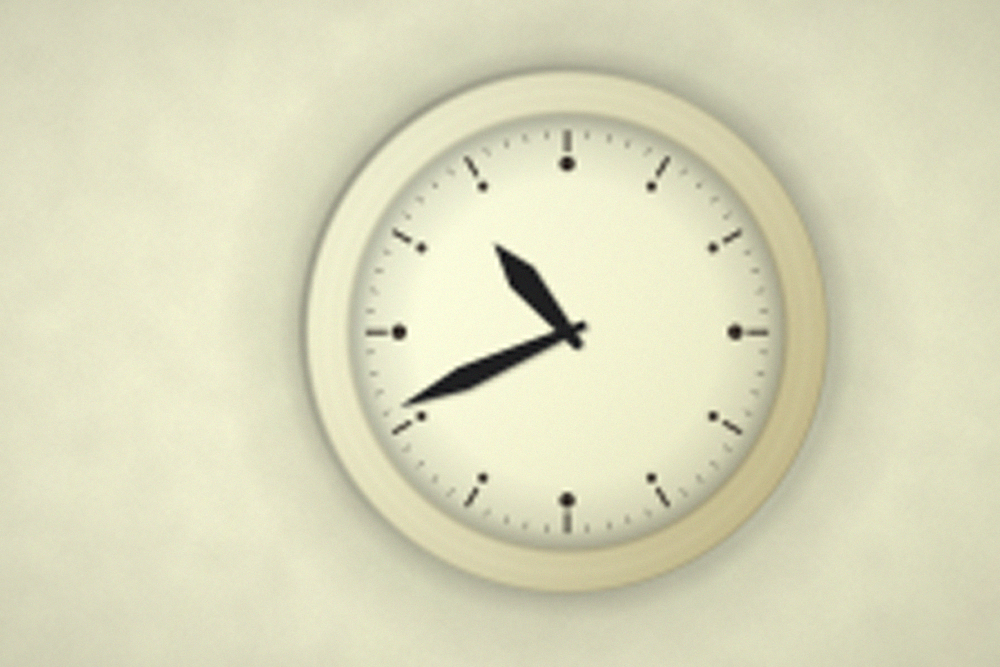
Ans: 10:41
